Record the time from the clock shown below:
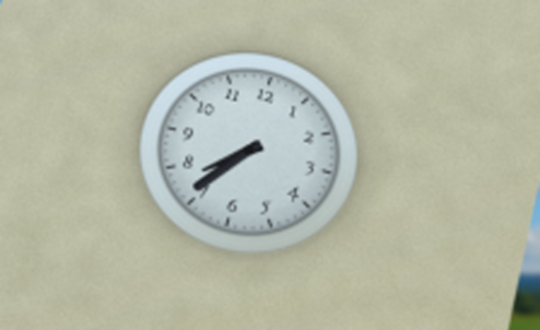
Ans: 7:36
